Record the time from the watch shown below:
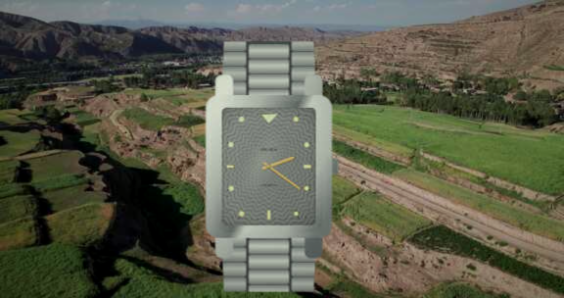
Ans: 2:21
